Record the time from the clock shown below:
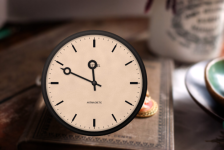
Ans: 11:49
